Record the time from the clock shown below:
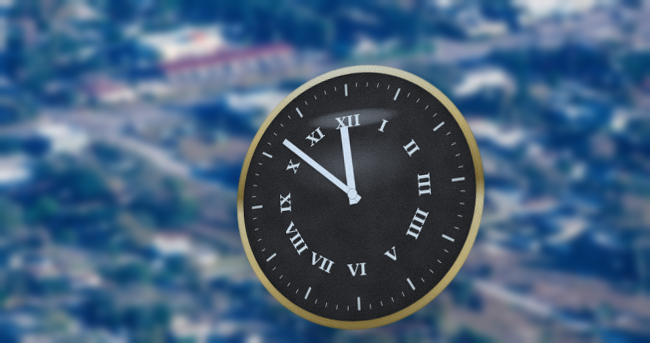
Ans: 11:52
